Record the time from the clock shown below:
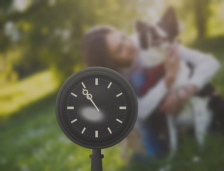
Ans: 10:54
